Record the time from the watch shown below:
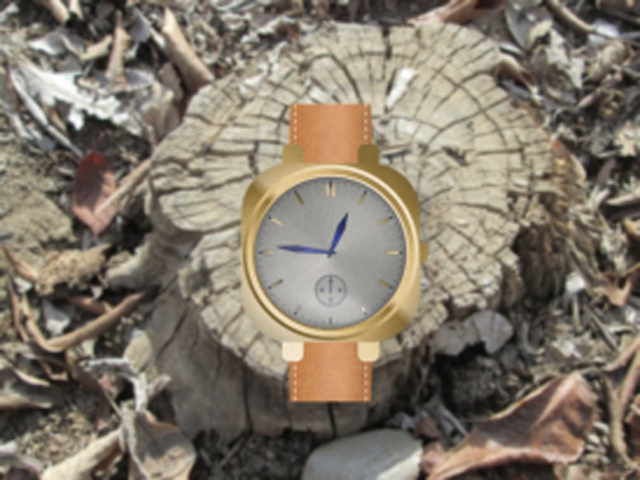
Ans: 12:46
